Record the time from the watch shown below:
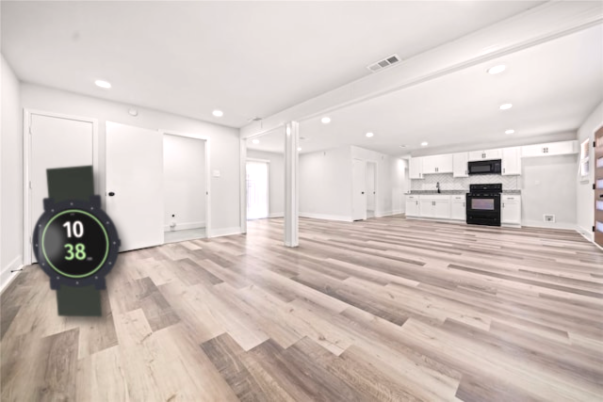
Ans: 10:38
